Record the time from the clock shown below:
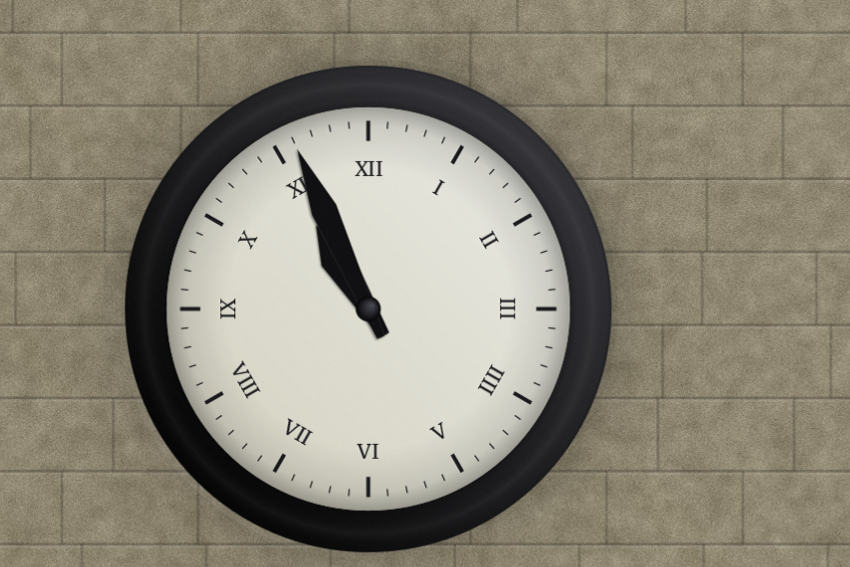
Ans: 10:56
